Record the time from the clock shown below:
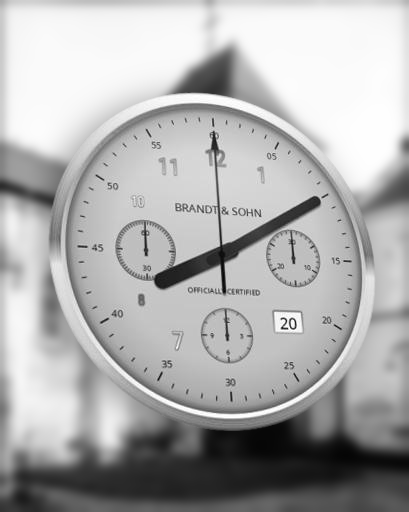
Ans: 8:10
